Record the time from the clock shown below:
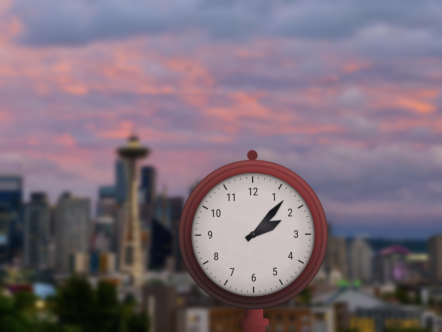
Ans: 2:07
